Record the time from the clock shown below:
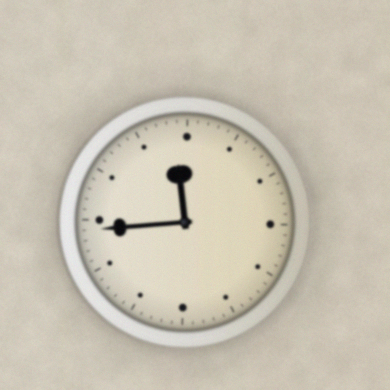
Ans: 11:44
